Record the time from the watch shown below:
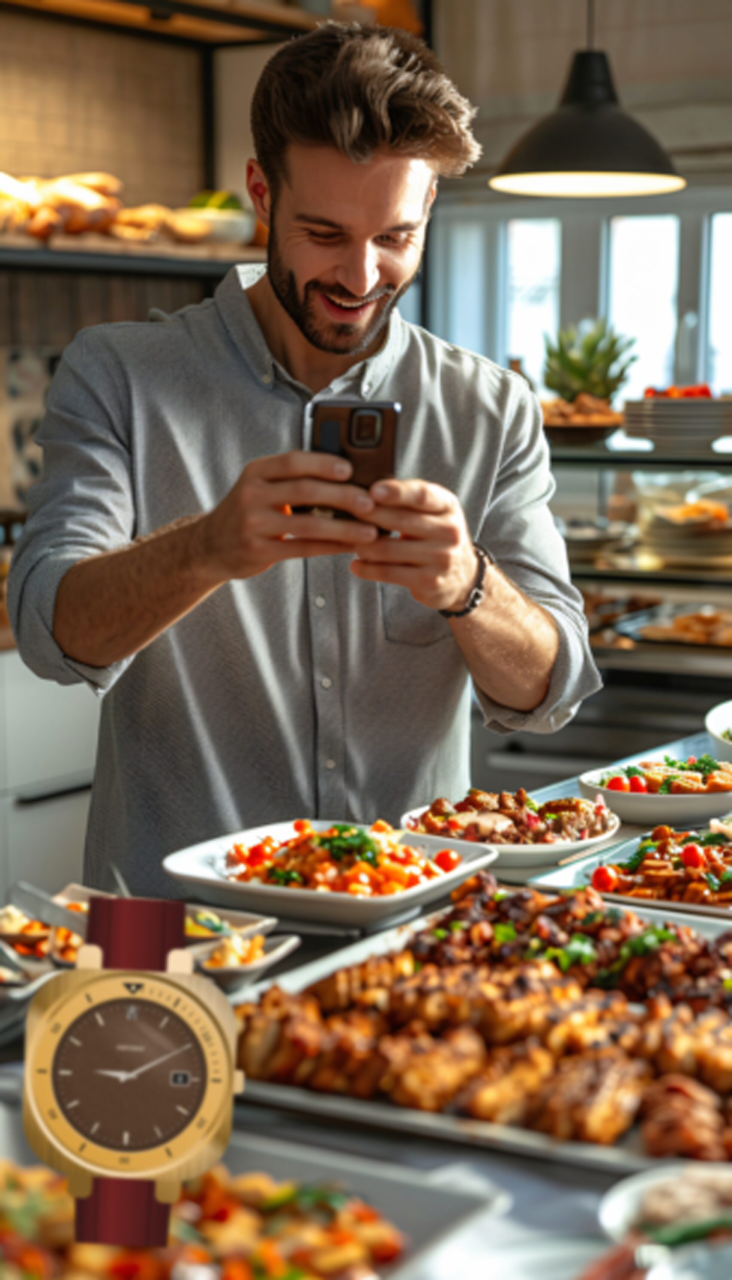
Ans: 9:10
